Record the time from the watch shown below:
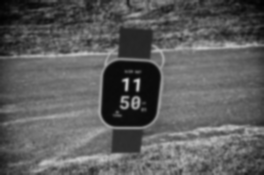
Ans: 11:50
